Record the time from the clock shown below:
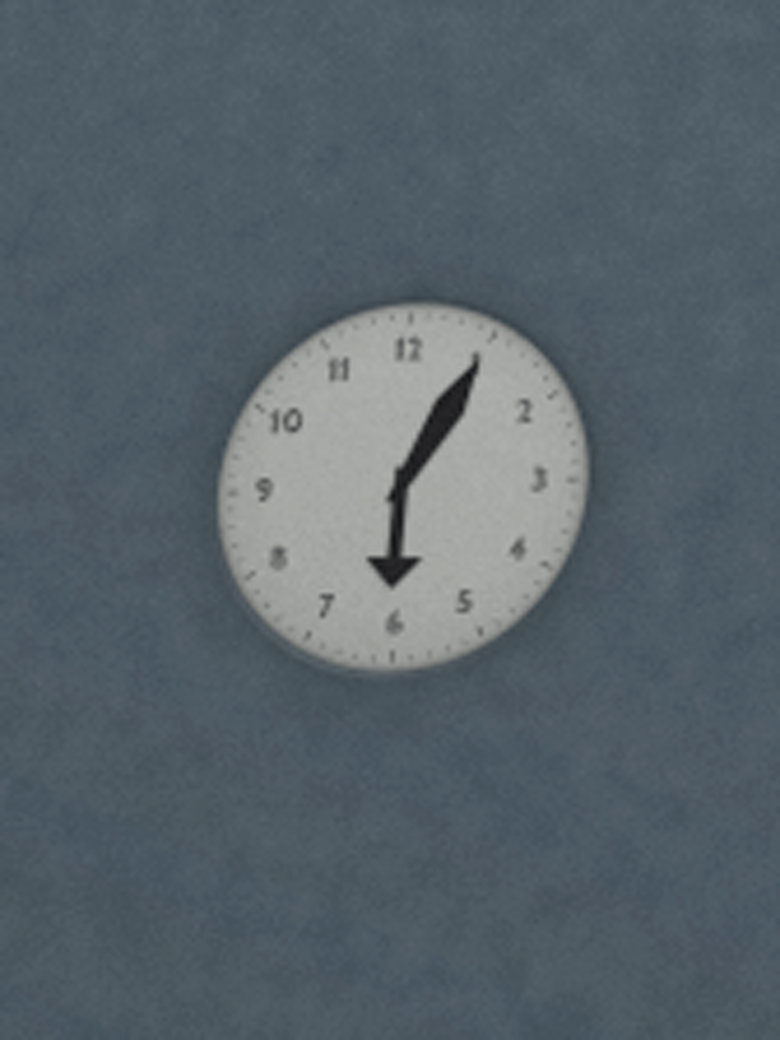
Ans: 6:05
